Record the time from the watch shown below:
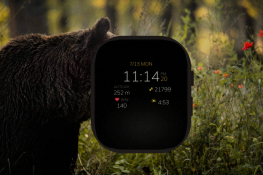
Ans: 11:14
